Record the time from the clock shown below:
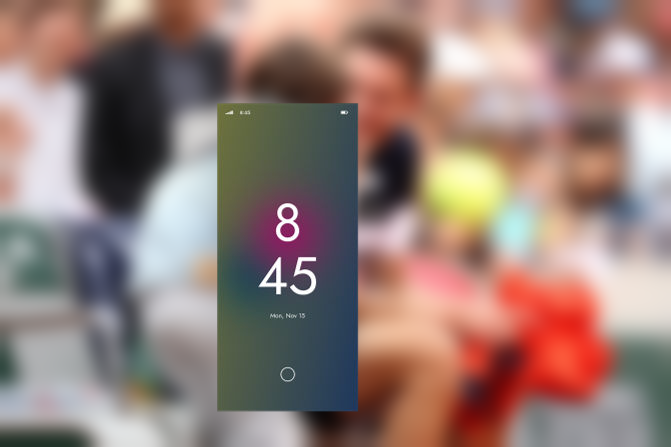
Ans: 8:45
